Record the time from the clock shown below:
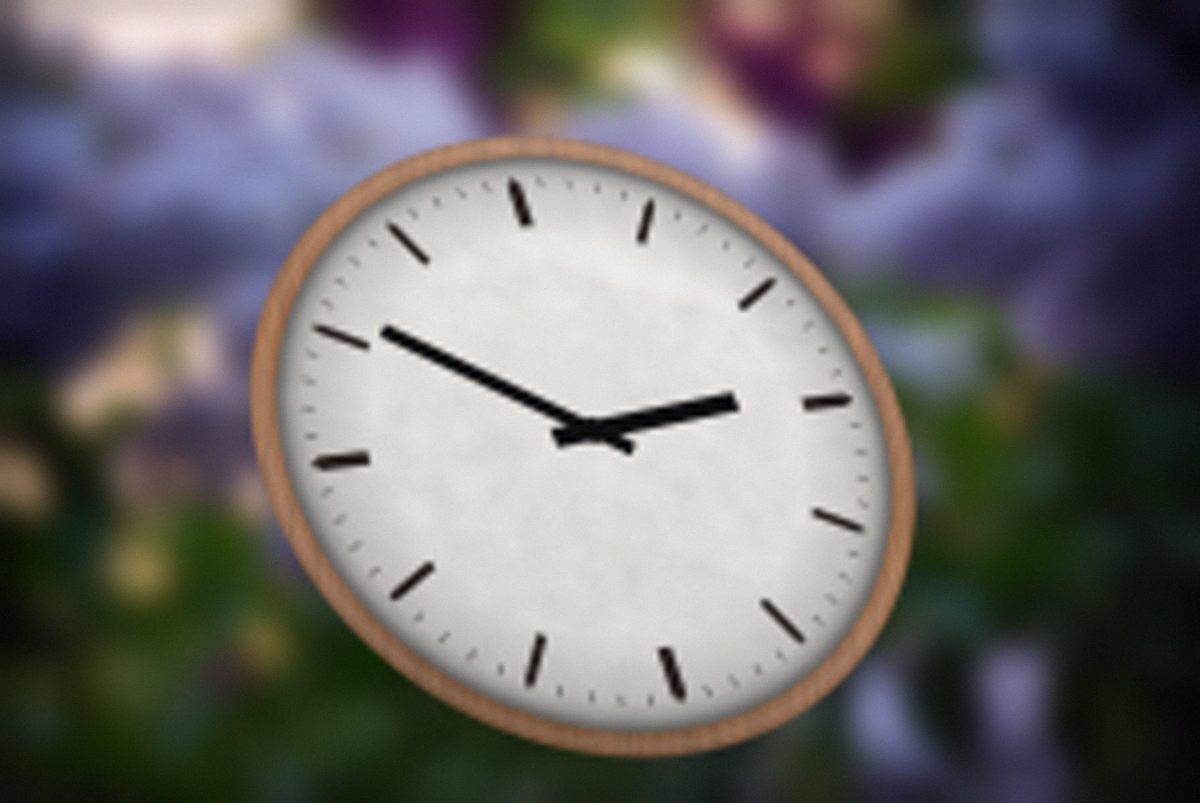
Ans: 2:51
